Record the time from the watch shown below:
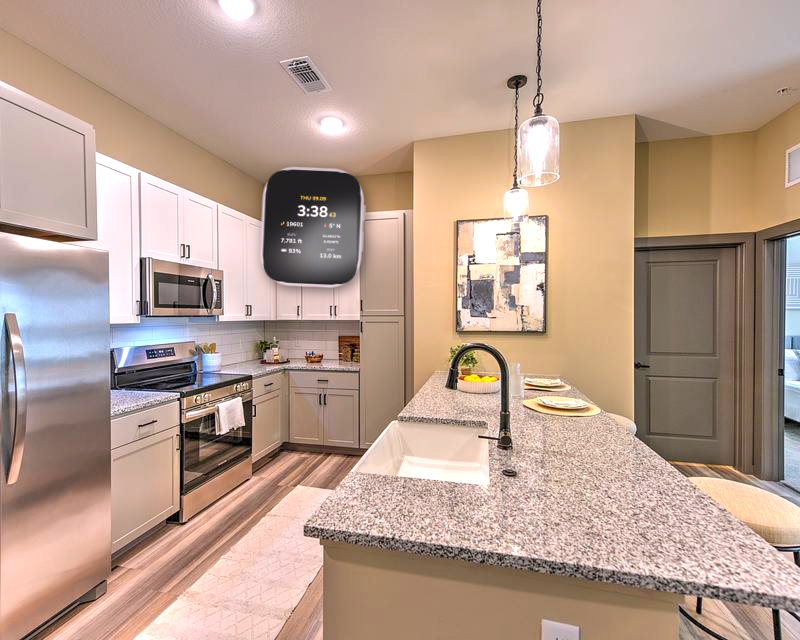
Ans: 3:38
